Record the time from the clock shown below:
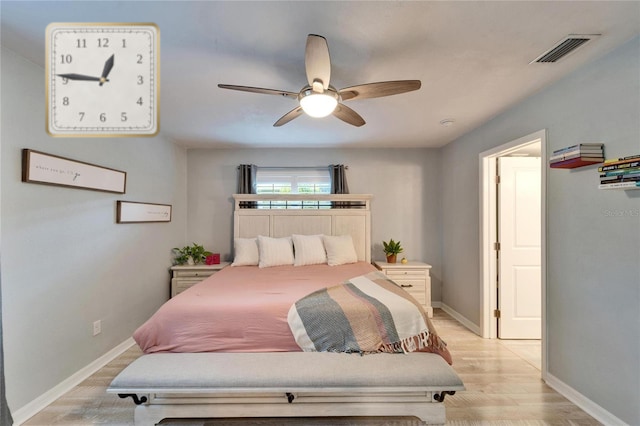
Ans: 12:46
